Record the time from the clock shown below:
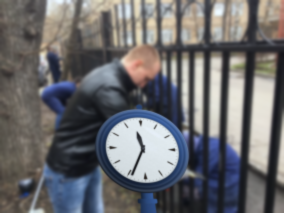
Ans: 11:34
